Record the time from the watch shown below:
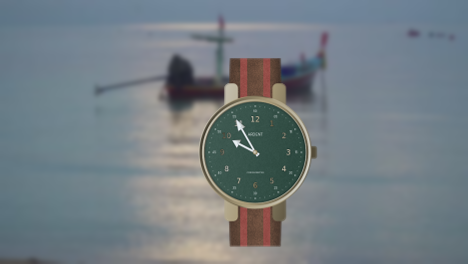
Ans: 9:55
